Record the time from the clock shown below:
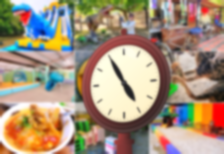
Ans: 4:55
